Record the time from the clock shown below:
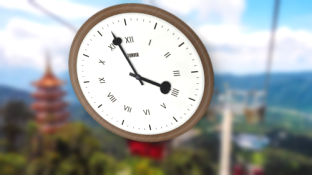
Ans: 3:57
